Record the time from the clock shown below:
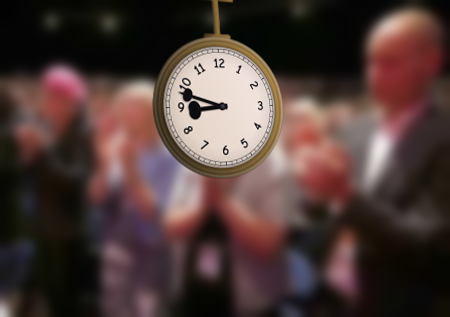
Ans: 8:48
